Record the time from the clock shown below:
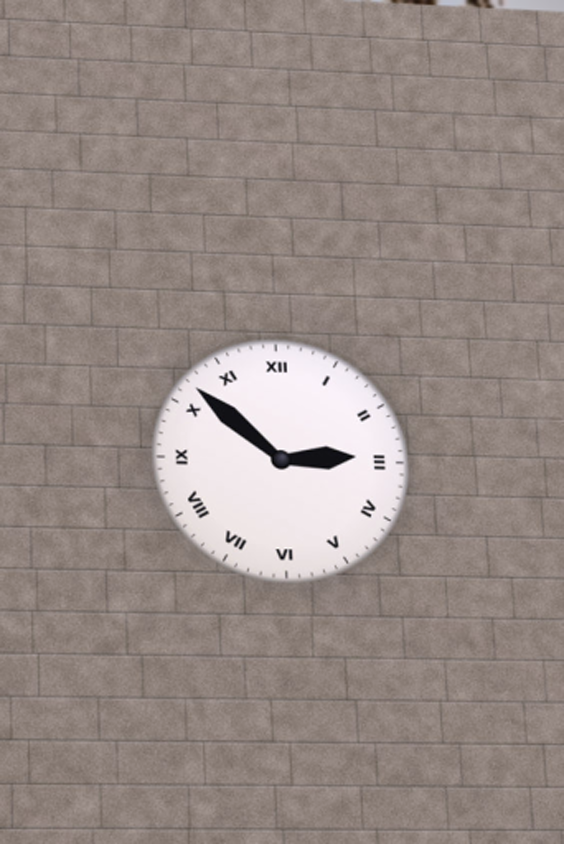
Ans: 2:52
